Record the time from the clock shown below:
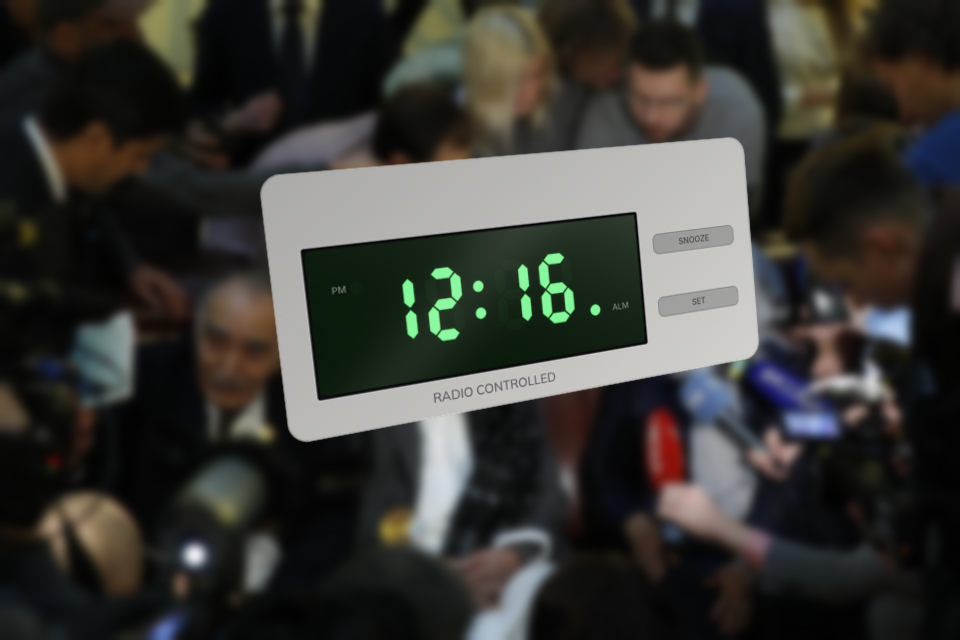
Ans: 12:16
